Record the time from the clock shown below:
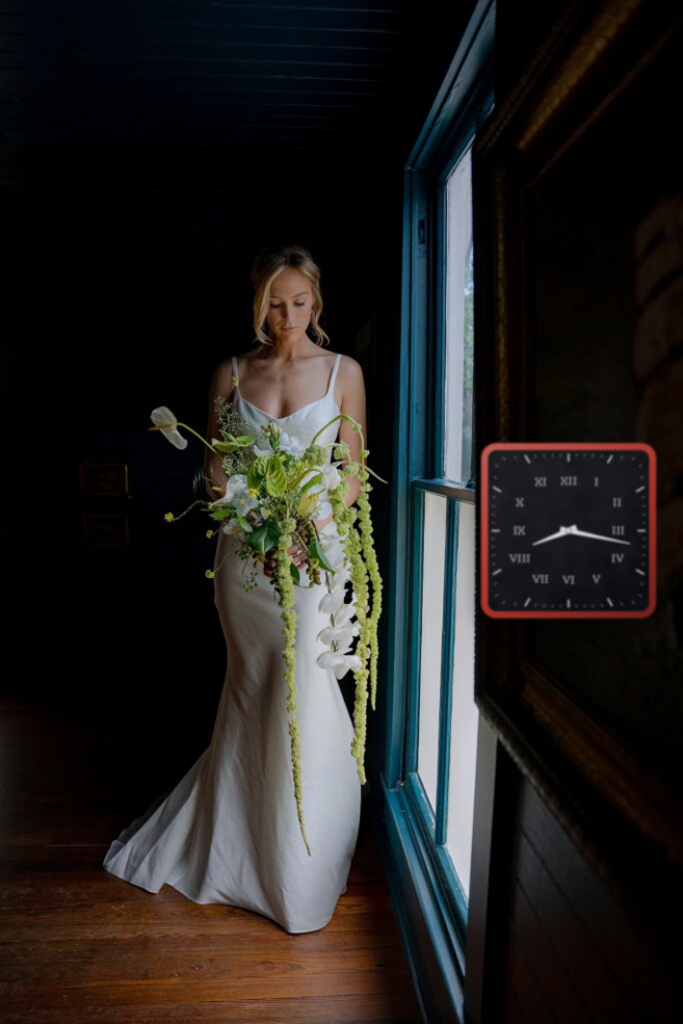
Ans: 8:17
